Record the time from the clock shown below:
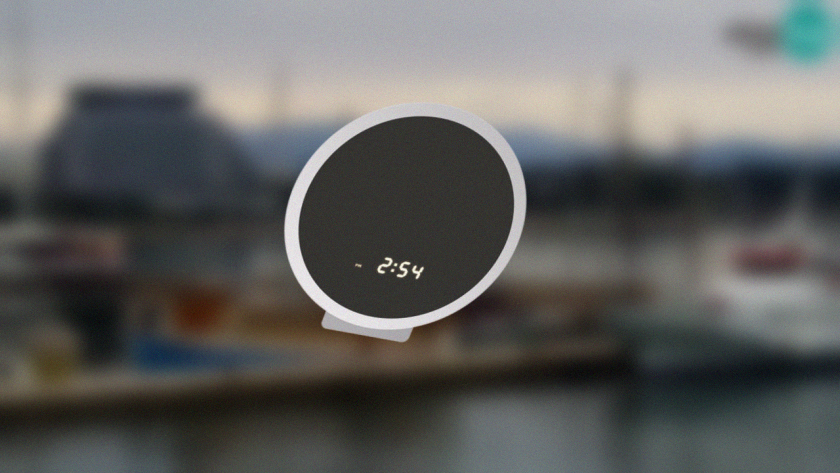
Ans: 2:54
